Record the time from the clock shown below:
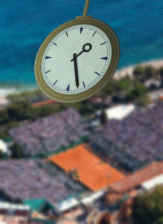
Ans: 1:27
